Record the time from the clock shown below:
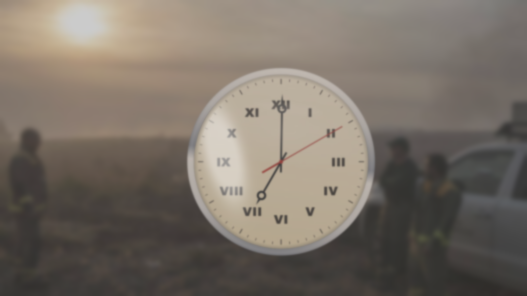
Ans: 7:00:10
